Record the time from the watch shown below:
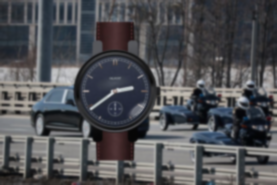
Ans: 2:39
